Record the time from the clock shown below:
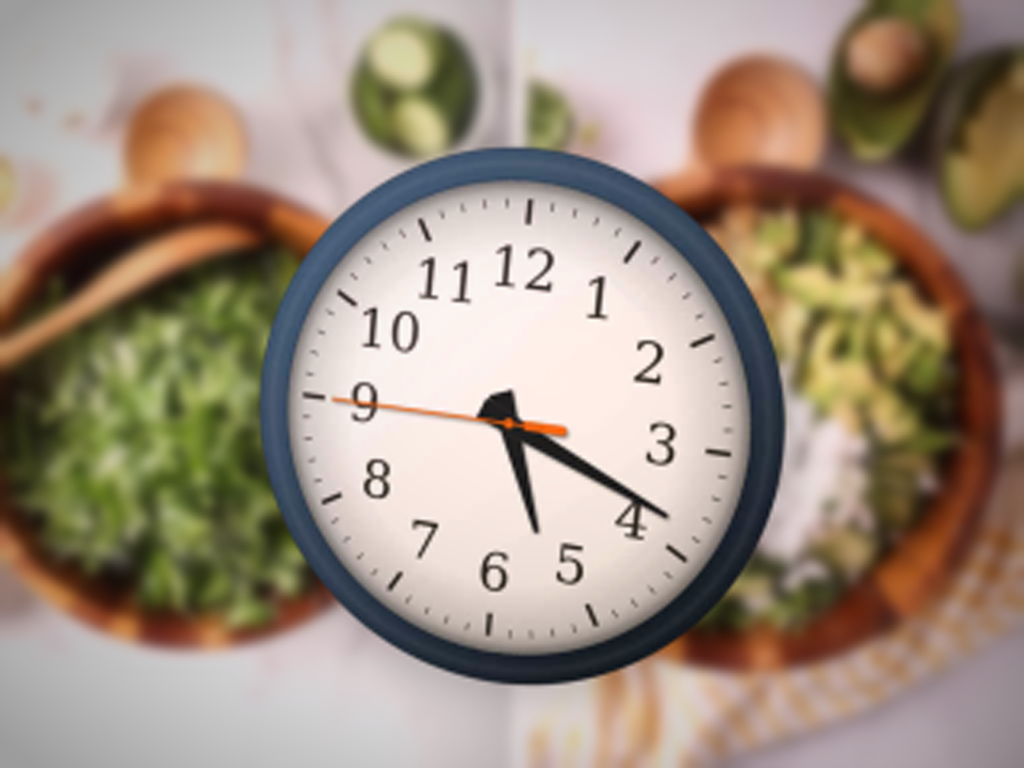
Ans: 5:18:45
